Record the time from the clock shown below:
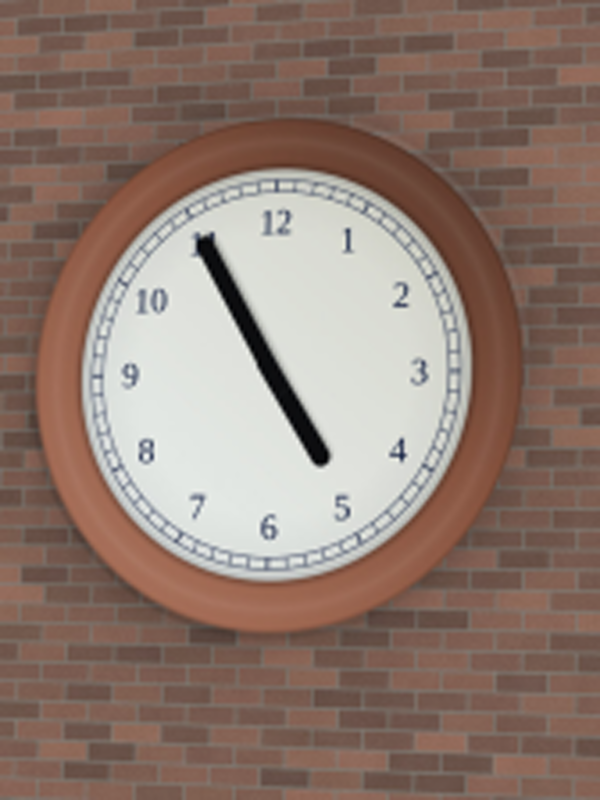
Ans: 4:55
